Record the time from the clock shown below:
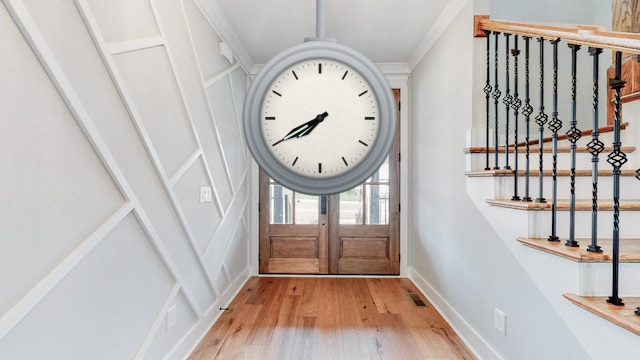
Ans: 7:40
